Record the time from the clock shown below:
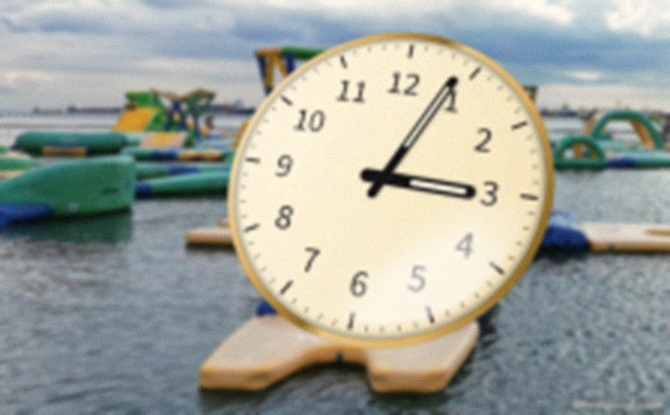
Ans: 3:04
